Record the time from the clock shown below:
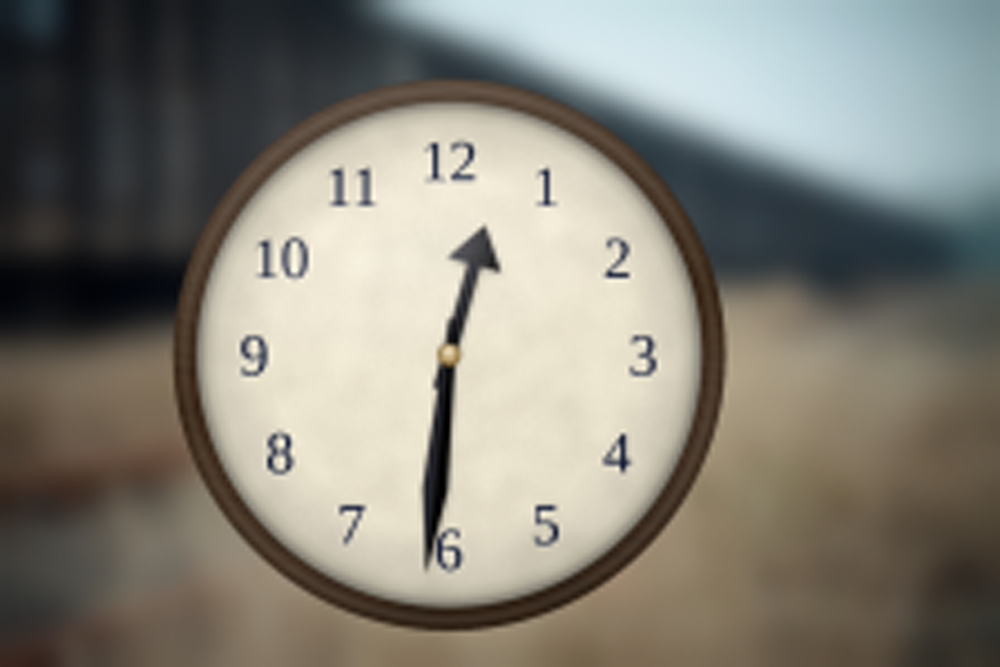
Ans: 12:31
